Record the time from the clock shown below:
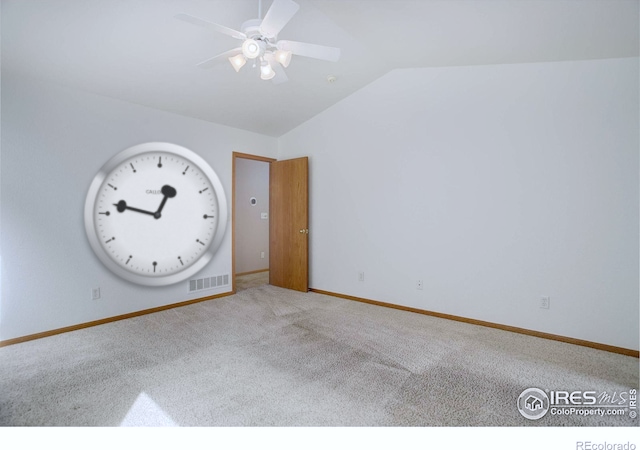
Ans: 12:47
